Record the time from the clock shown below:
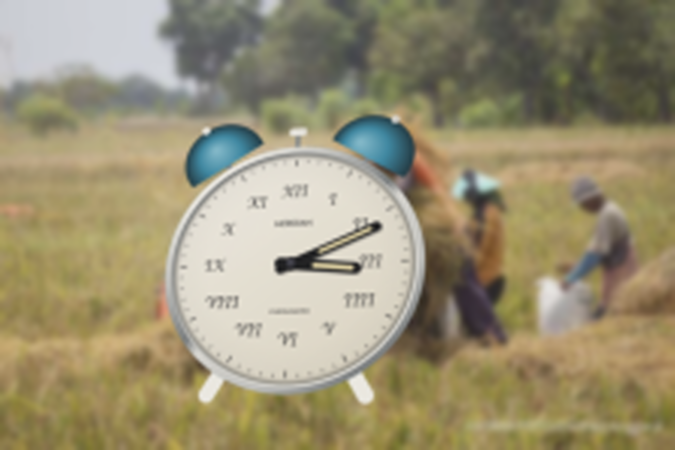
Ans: 3:11
